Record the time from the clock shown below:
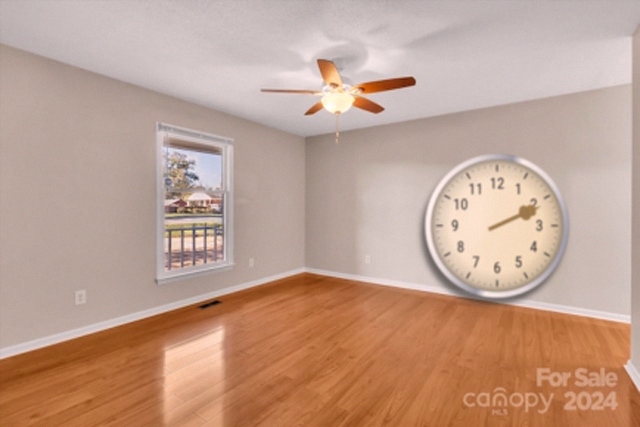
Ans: 2:11
